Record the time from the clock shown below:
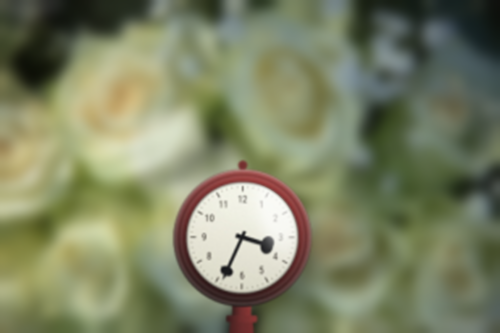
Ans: 3:34
